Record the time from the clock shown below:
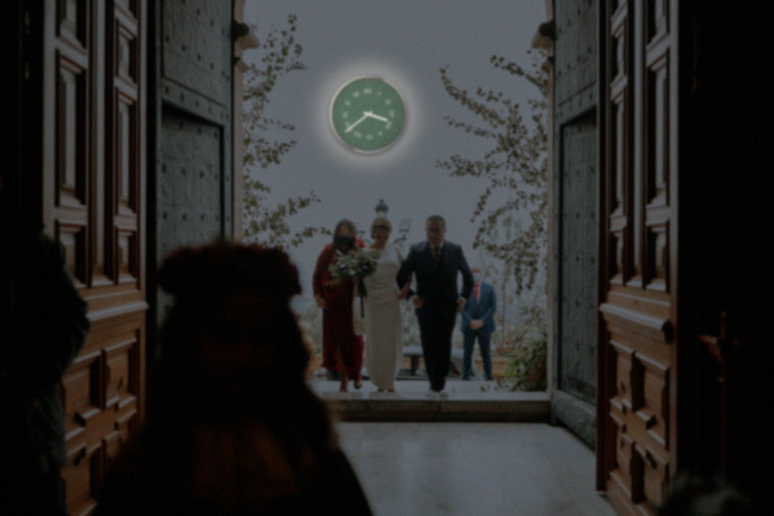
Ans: 3:39
